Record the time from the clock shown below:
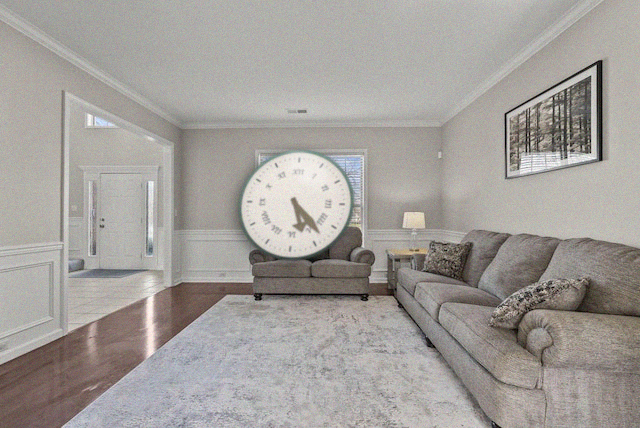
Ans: 5:23
